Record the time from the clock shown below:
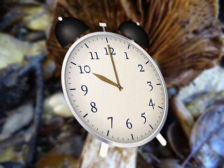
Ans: 10:00
